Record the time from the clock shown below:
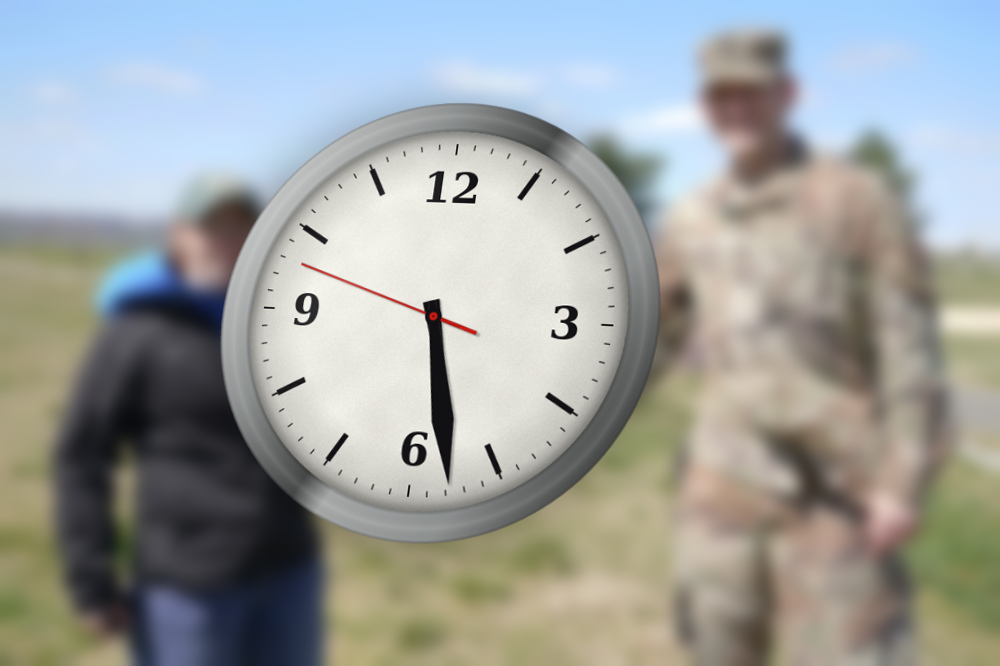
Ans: 5:27:48
